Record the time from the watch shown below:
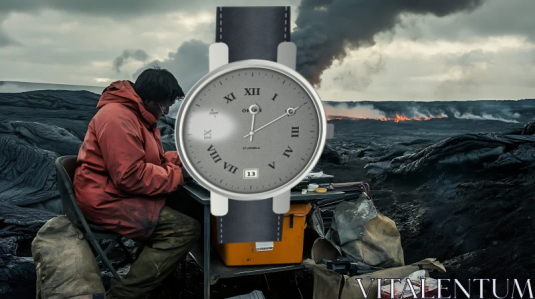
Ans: 12:10
